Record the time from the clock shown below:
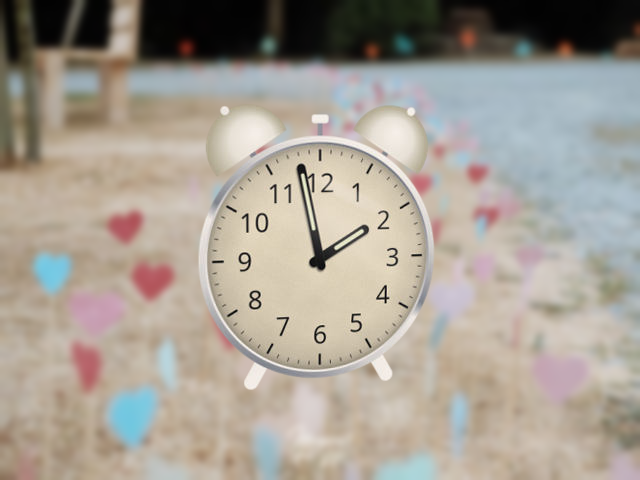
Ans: 1:58
